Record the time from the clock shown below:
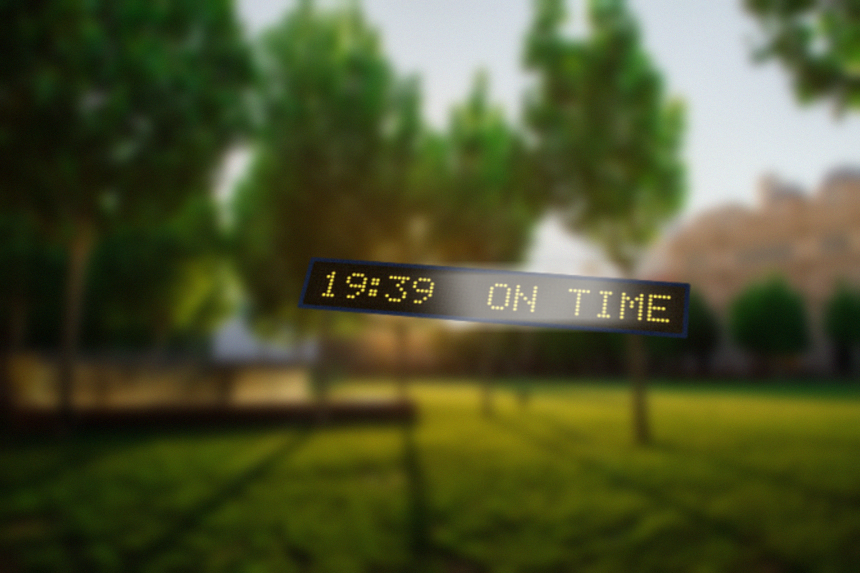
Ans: 19:39
